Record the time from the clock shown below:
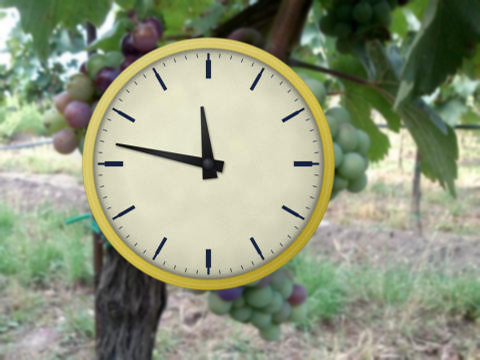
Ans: 11:47
